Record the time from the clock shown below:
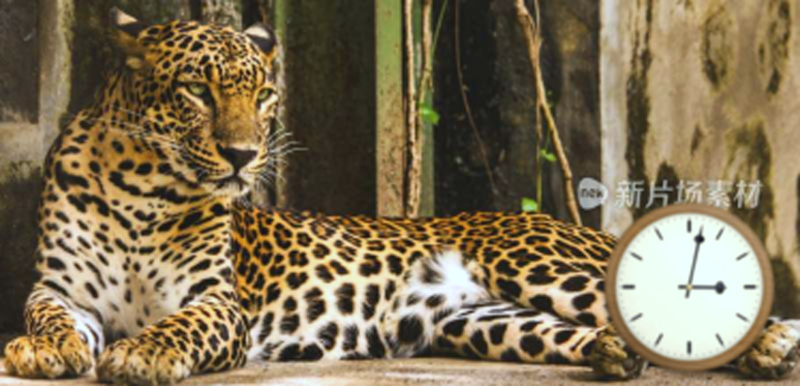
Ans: 3:02
